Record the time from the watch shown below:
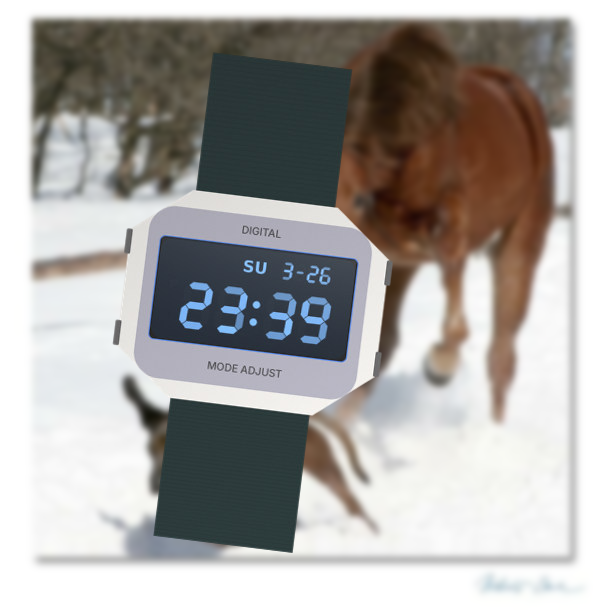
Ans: 23:39
